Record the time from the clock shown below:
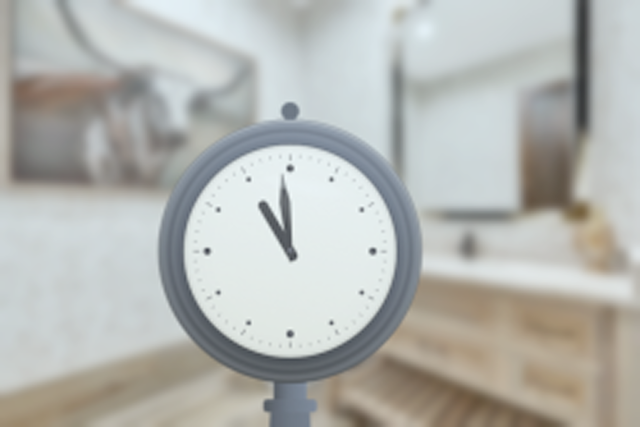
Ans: 10:59
